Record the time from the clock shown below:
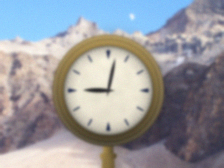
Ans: 9:02
